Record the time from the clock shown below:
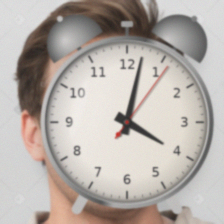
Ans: 4:02:06
